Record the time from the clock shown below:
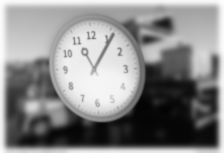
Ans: 11:06
